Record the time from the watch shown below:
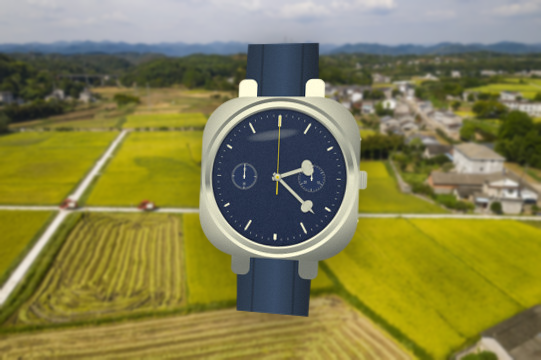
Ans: 2:22
